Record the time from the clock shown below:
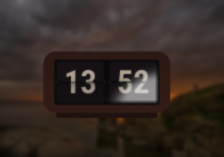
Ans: 13:52
